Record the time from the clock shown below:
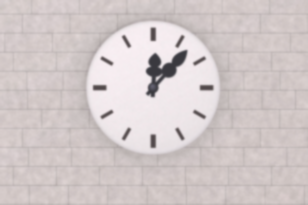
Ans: 12:07
